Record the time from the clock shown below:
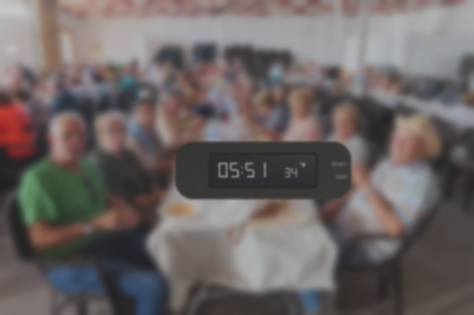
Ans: 5:51
